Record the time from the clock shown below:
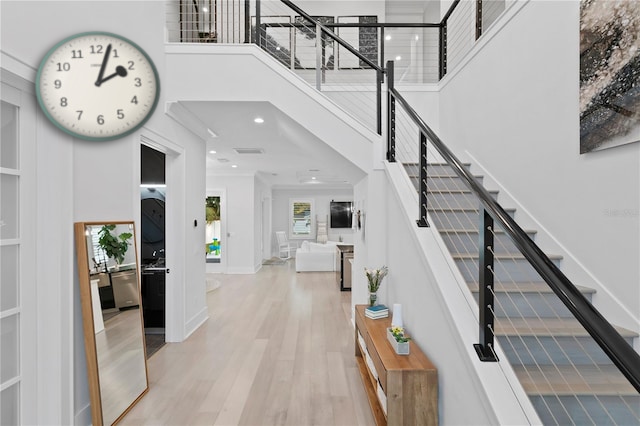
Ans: 2:03
